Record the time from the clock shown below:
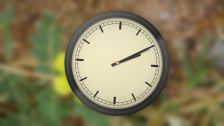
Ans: 2:10
